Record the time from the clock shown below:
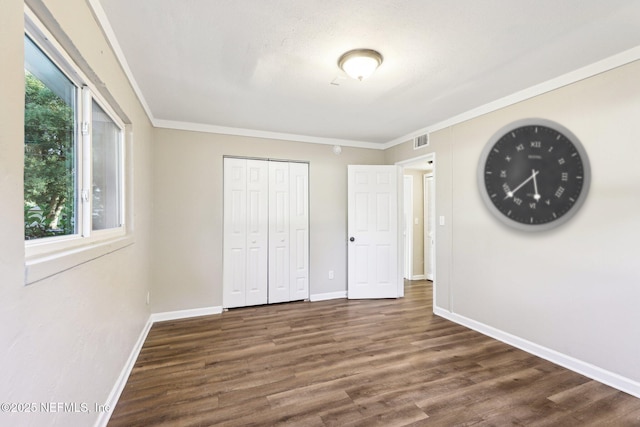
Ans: 5:38
